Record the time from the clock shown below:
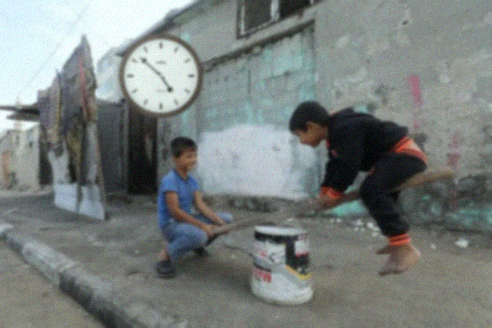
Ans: 4:52
